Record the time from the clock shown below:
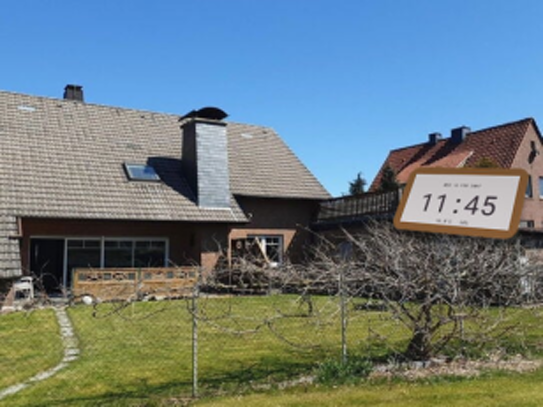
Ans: 11:45
